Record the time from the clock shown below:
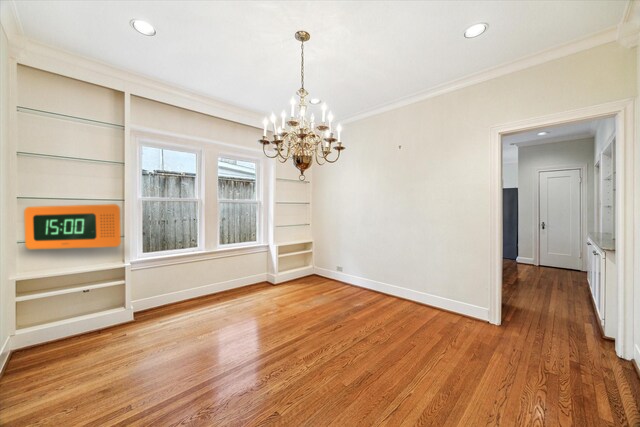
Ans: 15:00
